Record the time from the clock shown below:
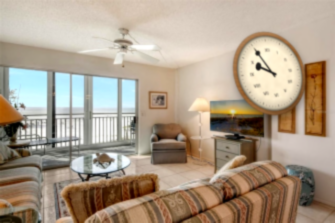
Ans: 9:55
